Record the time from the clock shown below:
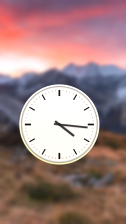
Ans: 4:16
